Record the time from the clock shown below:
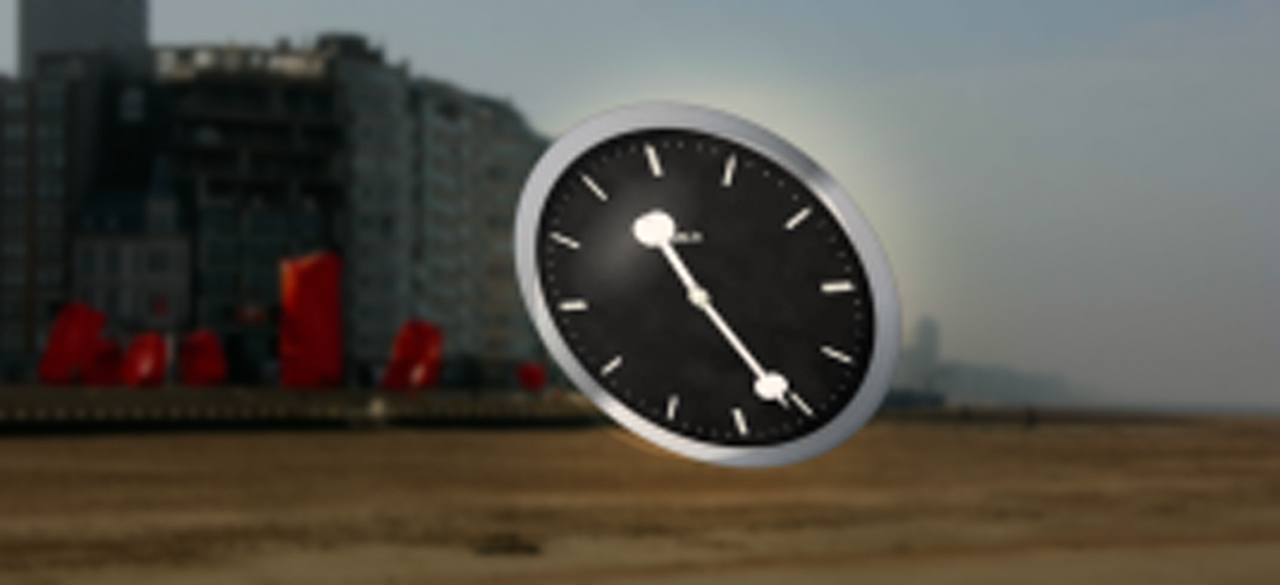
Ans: 11:26
